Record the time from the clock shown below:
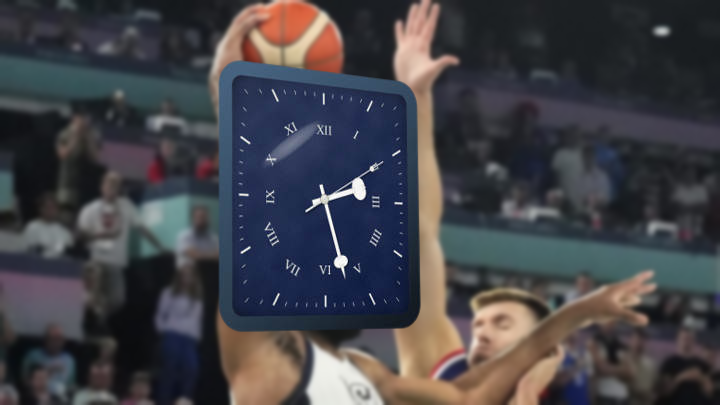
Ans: 2:27:10
